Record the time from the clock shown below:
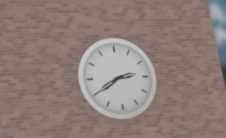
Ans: 2:40
